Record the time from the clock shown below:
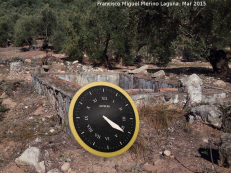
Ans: 4:21
